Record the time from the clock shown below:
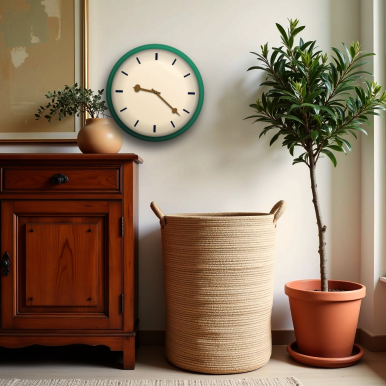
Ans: 9:22
